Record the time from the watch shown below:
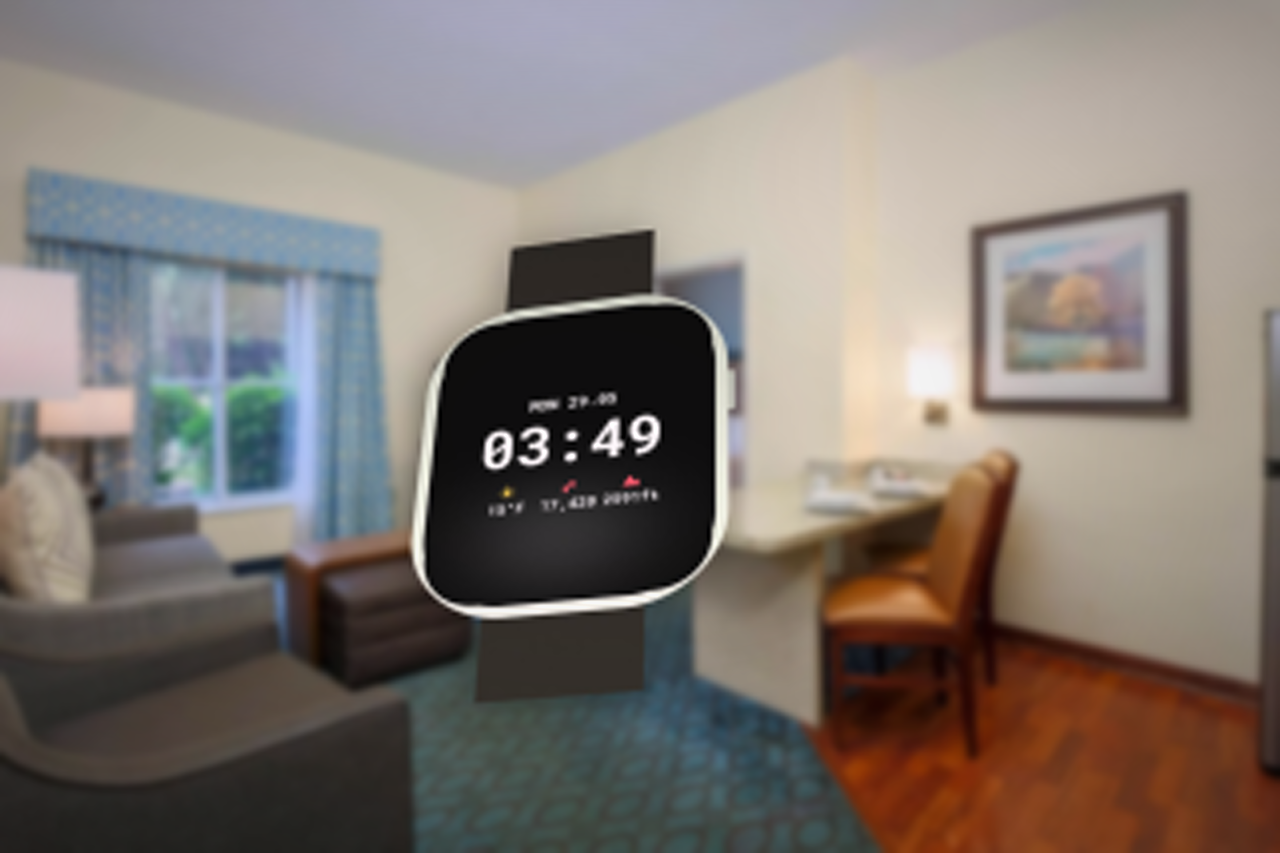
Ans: 3:49
